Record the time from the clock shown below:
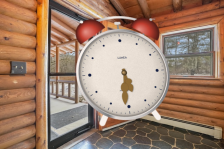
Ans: 5:31
